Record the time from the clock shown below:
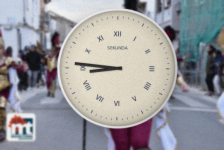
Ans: 8:46
